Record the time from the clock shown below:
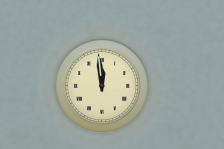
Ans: 11:59
